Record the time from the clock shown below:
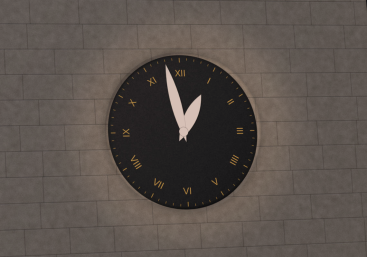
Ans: 12:58
